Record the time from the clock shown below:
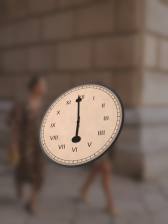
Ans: 5:59
